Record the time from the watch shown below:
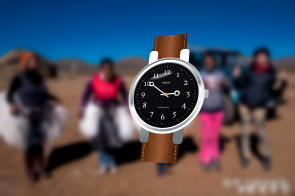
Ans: 2:51
